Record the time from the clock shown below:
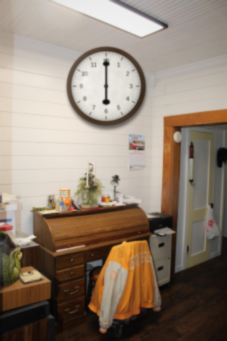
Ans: 6:00
